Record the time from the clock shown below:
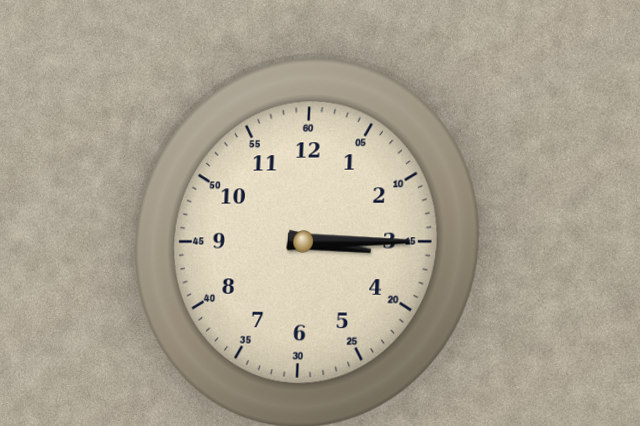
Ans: 3:15
